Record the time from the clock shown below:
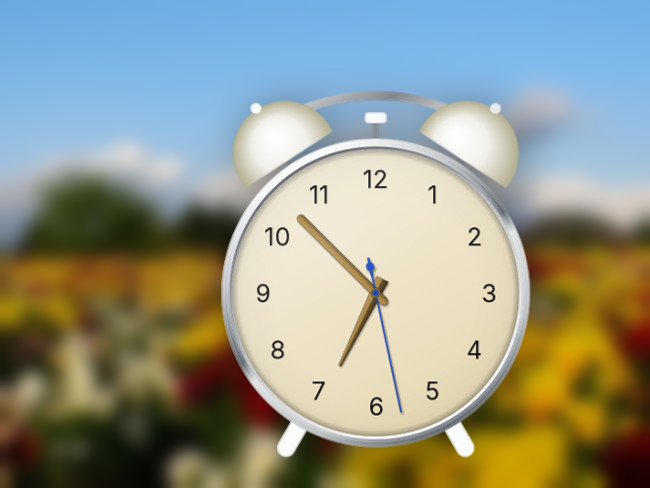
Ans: 6:52:28
